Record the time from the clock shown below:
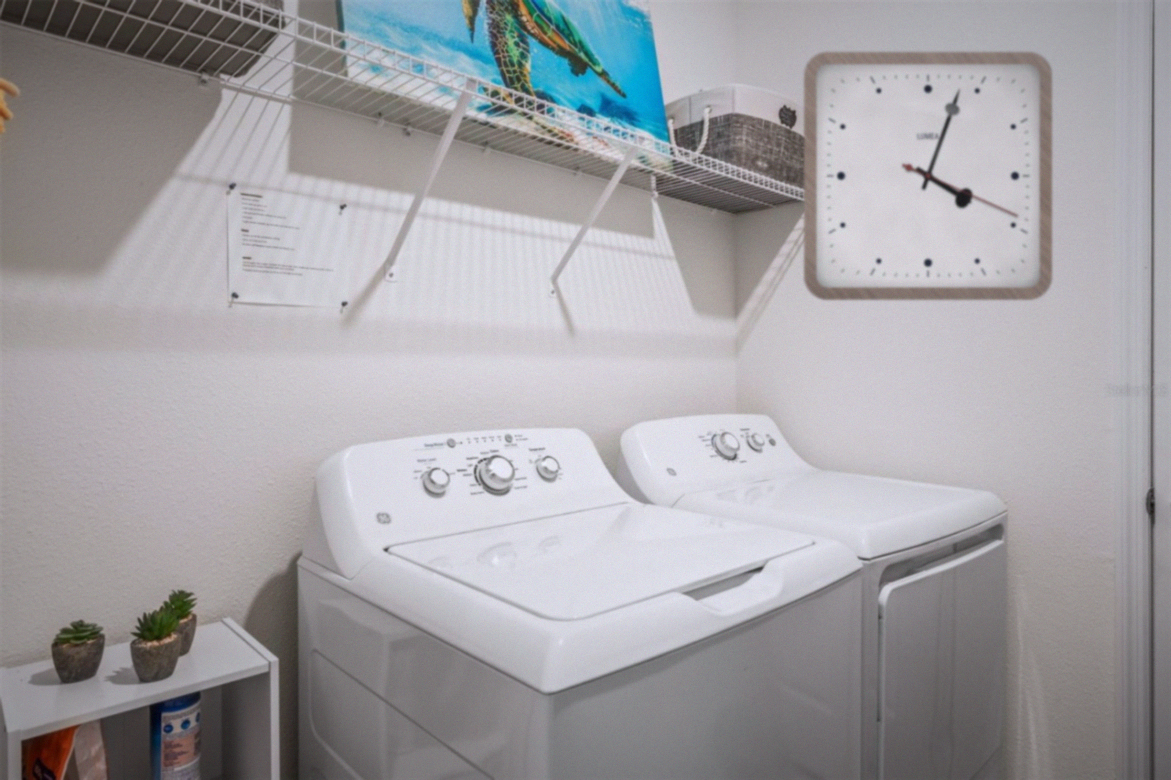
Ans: 4:03:19
